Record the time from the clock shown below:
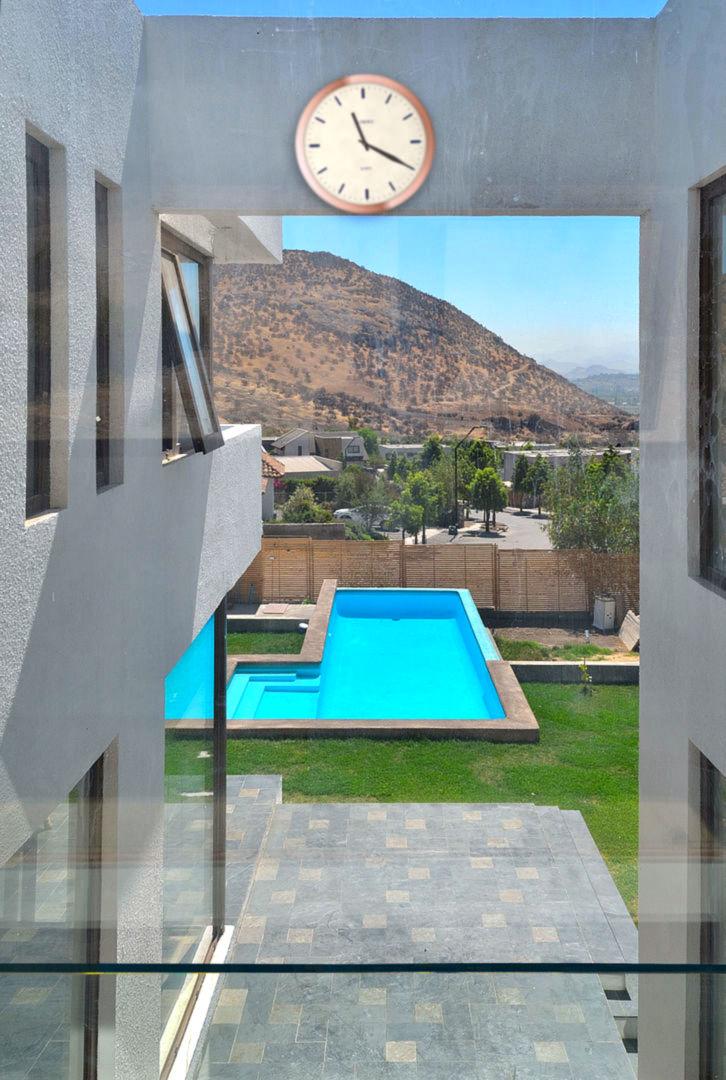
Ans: 11:20
